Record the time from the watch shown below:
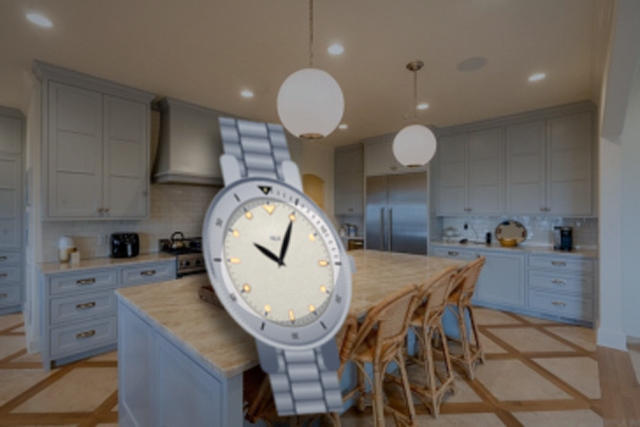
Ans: 10:05
